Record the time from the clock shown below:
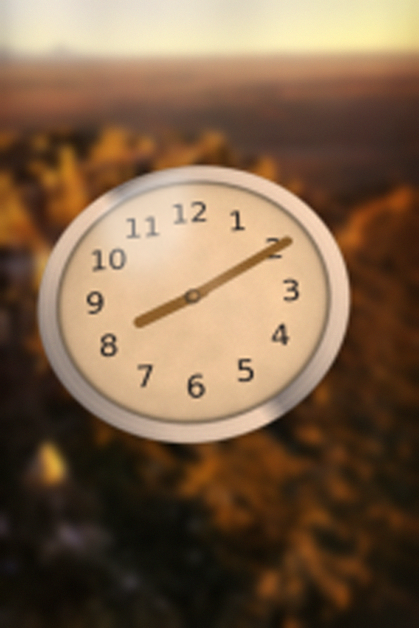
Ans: 8:10
